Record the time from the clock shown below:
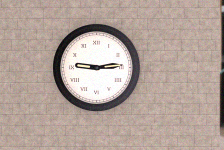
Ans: 9:14
